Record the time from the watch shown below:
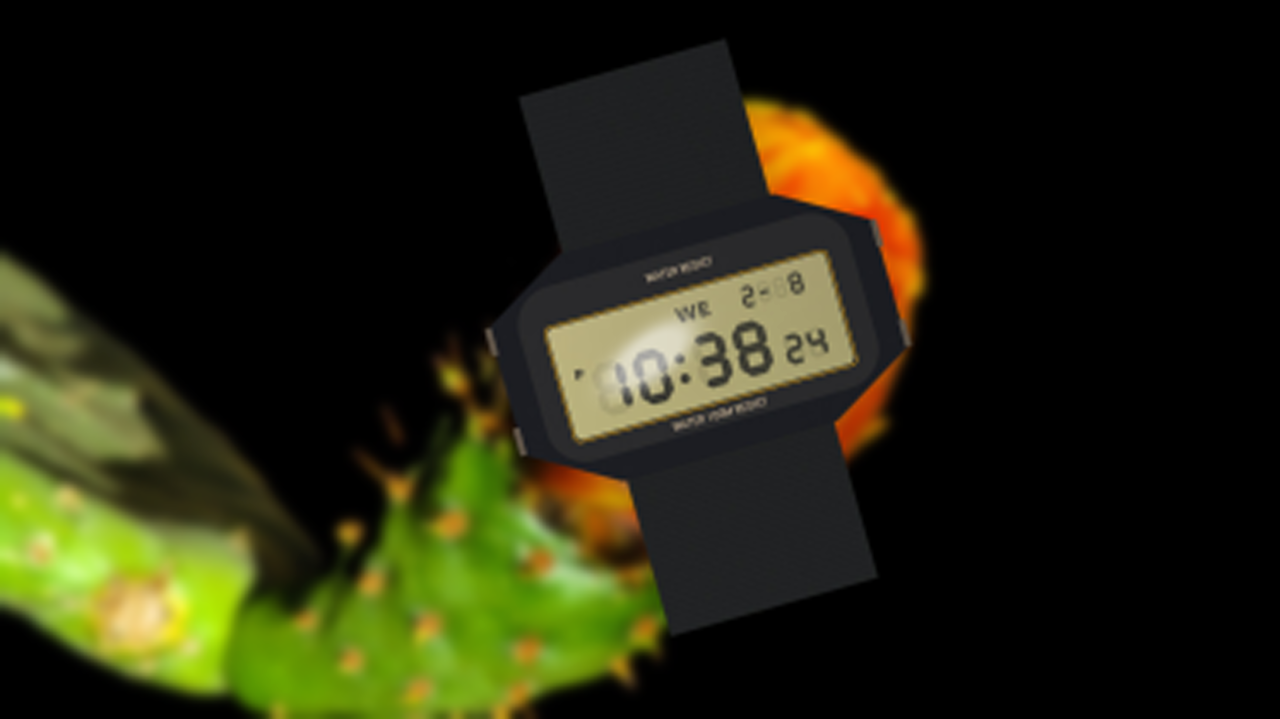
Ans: 10:38:24
